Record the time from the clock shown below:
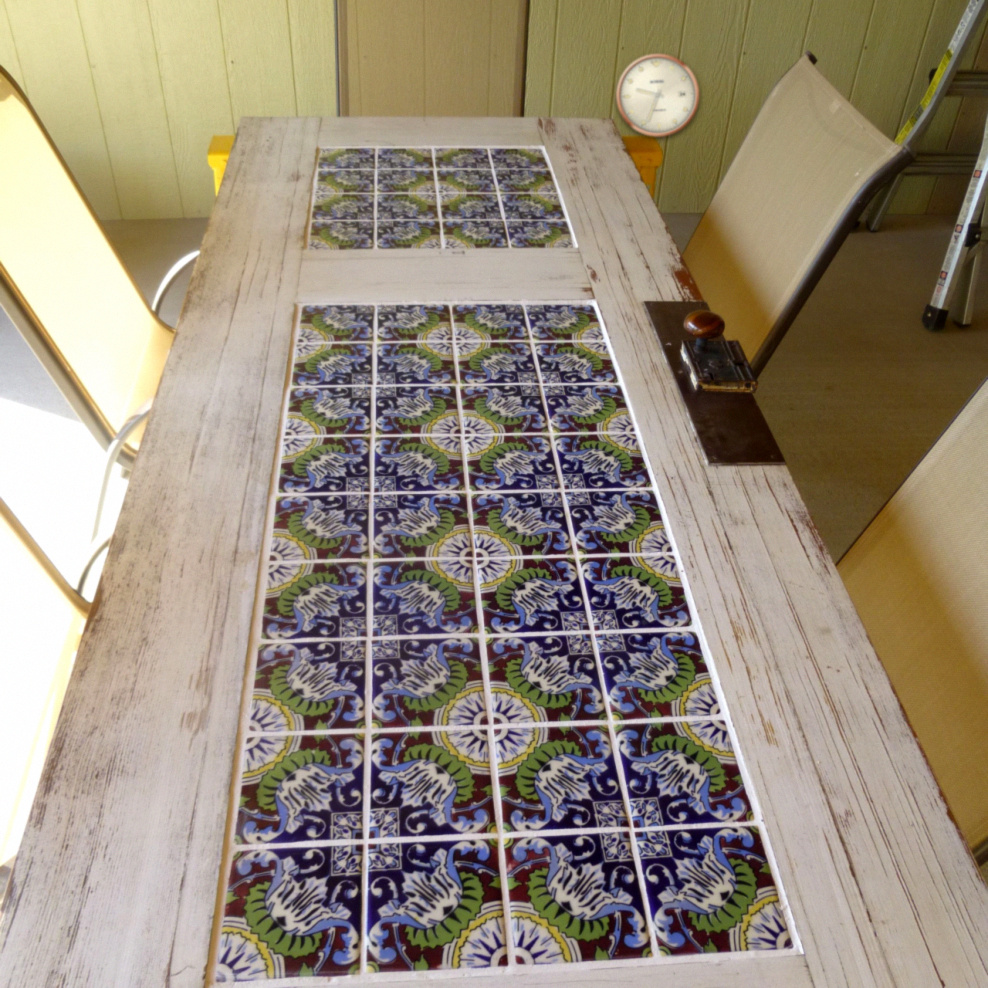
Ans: 9:34
